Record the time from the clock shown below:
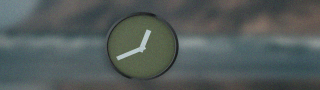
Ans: 12:41
